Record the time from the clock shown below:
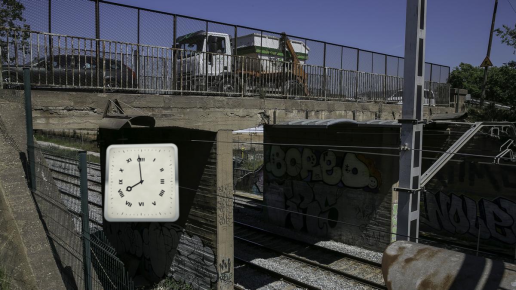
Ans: 7:59
